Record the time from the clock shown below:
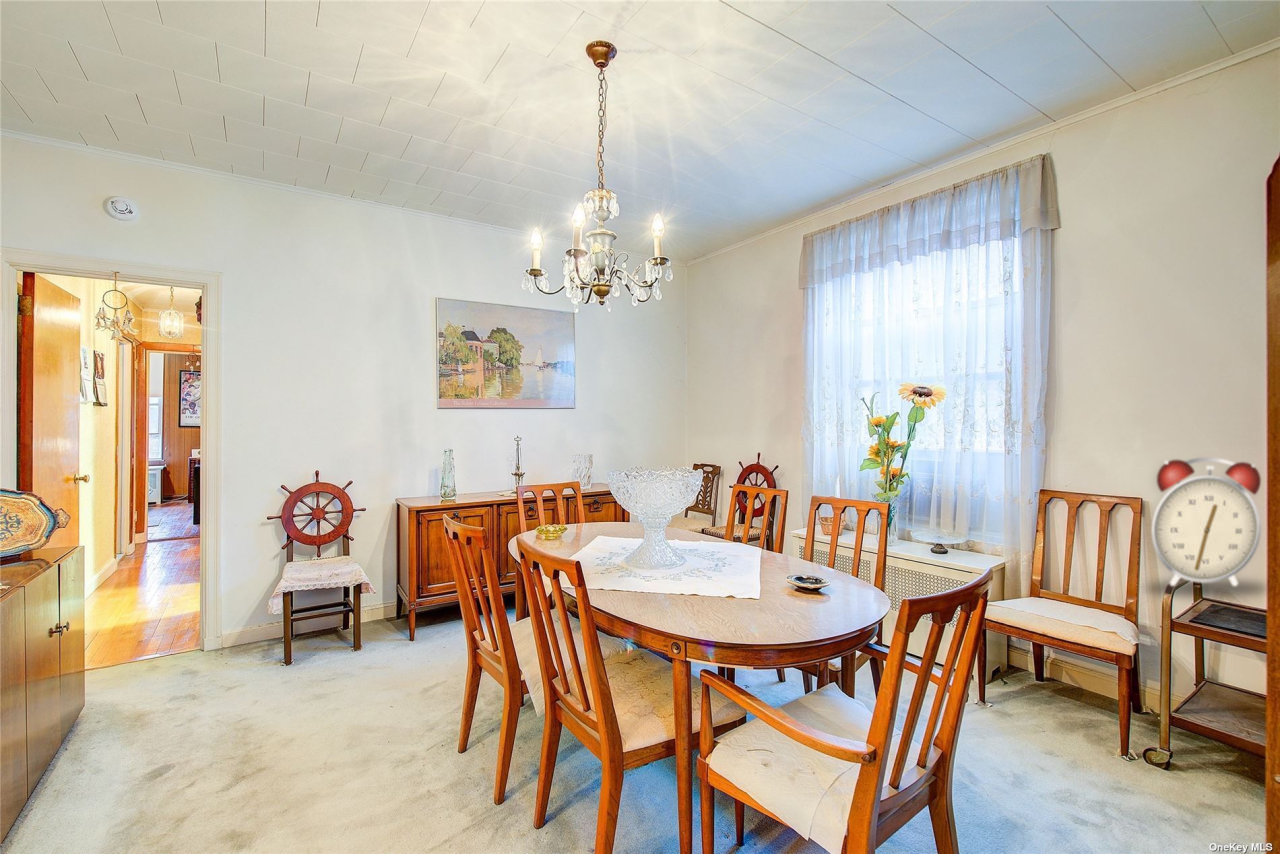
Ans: 12:32
